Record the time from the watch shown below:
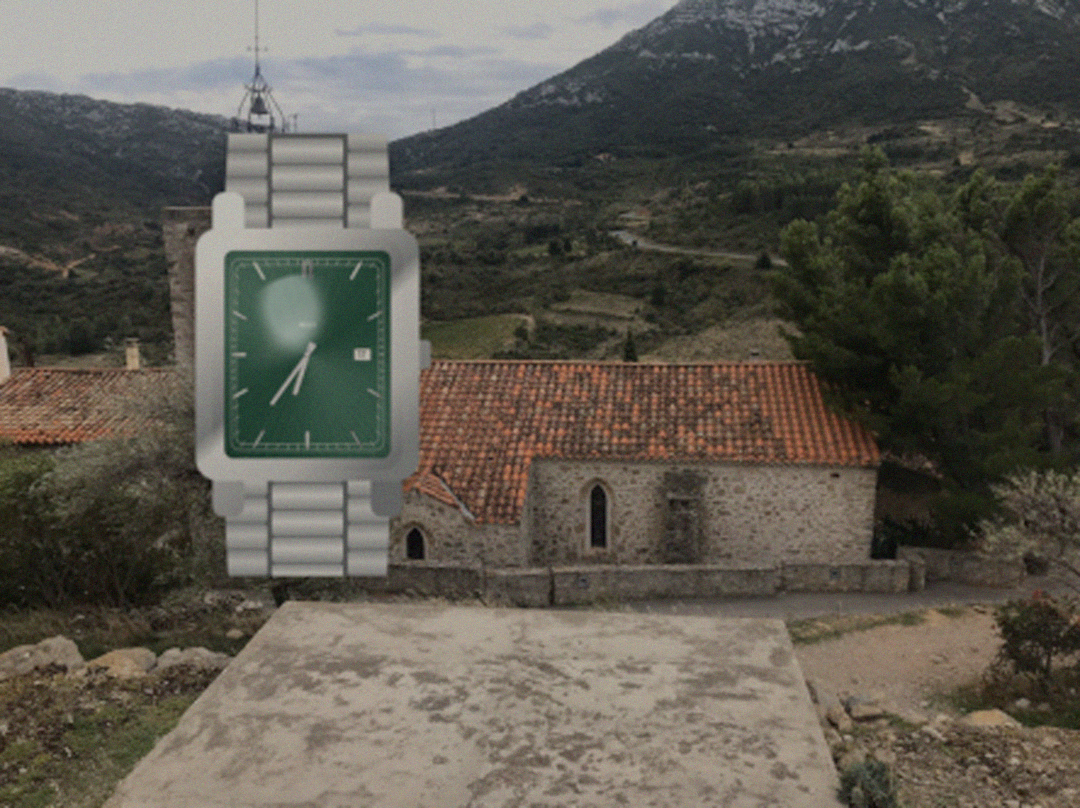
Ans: 6:36
